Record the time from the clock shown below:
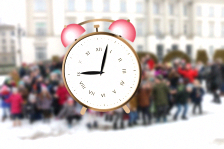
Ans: 9:03
